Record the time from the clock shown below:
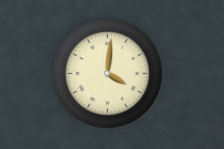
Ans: 4:01
